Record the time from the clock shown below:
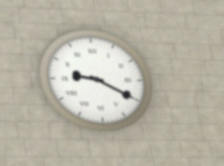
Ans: 9:20
